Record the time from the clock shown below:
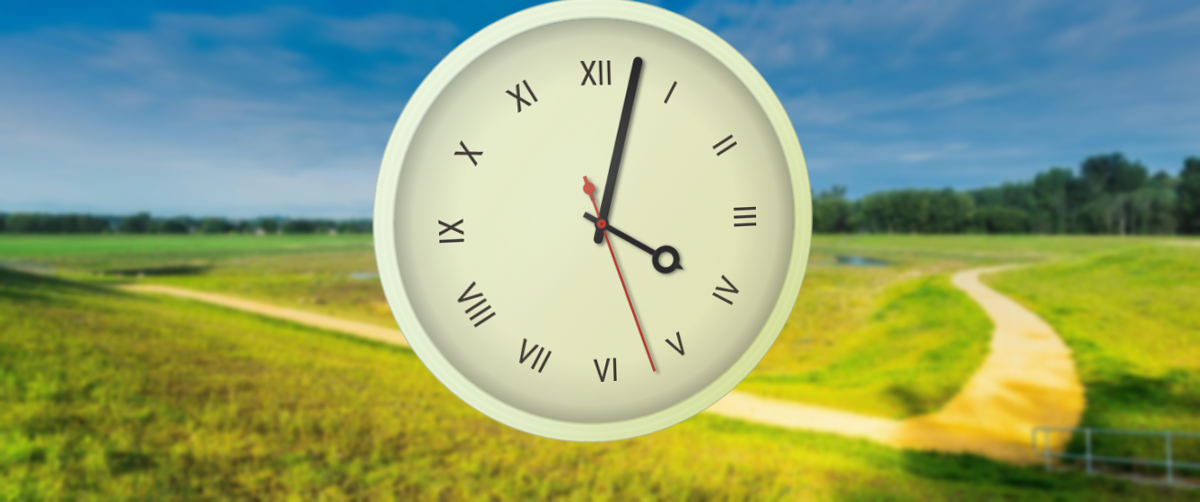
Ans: 4:02:27
